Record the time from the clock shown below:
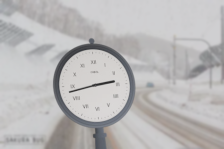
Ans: 2:43
